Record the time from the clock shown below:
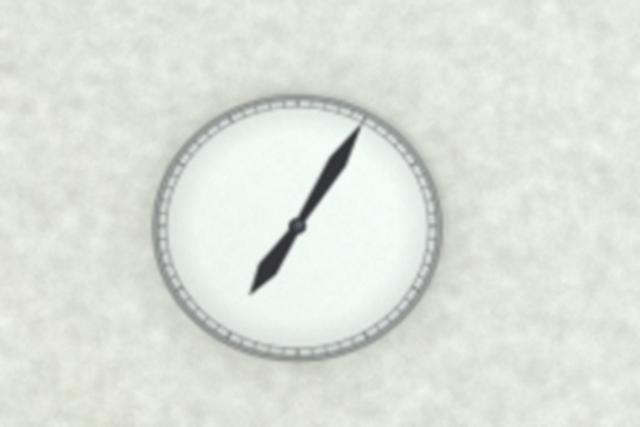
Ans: 7:05
